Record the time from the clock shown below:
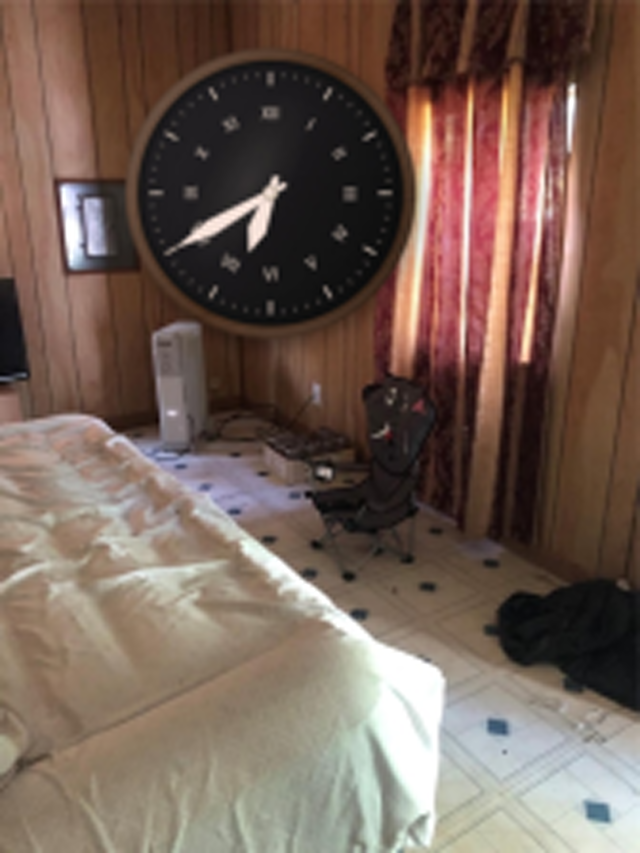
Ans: 6:40
